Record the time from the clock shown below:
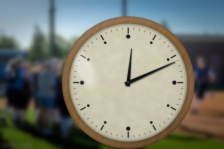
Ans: 12:11
